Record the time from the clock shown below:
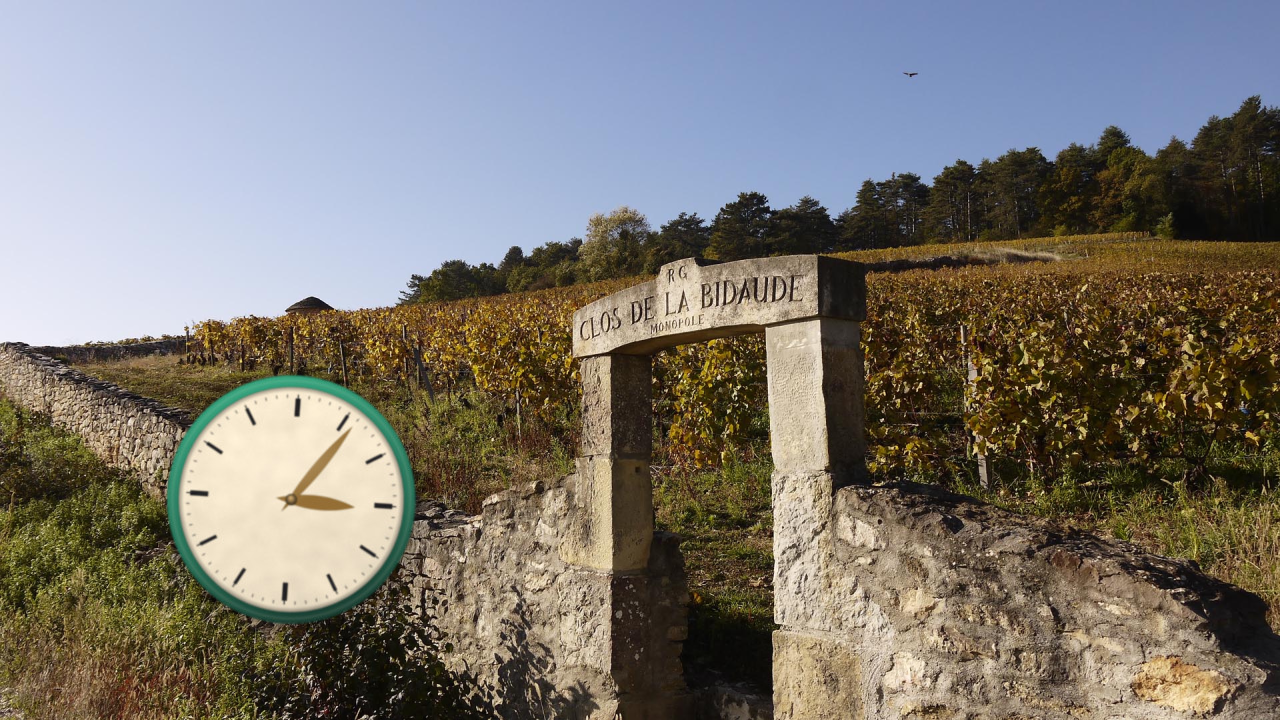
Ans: 3:06
